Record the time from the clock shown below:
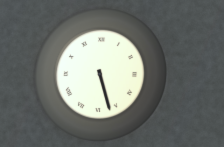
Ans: 5:27
